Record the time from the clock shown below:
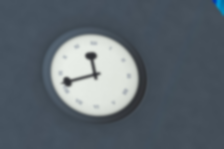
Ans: 11:42
